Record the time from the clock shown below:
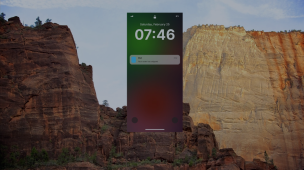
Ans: 7:46
